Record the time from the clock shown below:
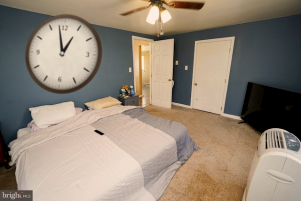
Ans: 12:58
